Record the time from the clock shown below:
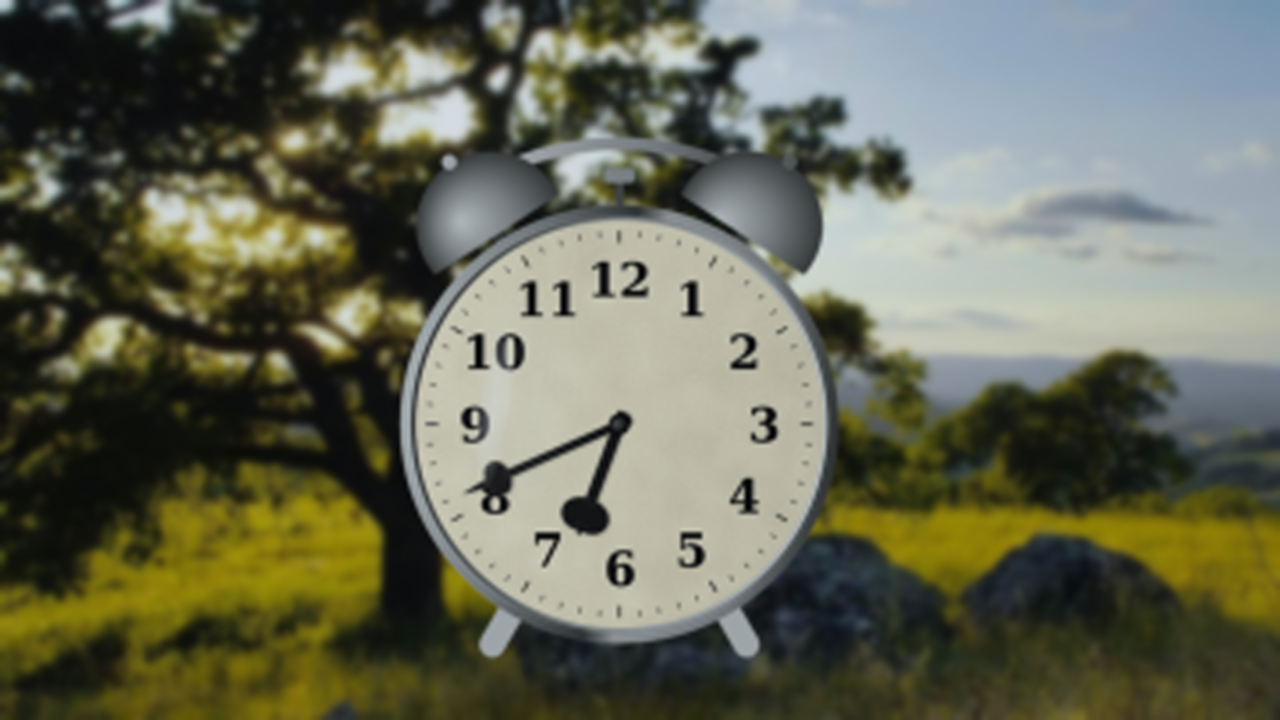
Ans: 6:41
